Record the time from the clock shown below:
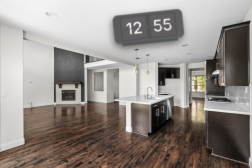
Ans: 12:55
